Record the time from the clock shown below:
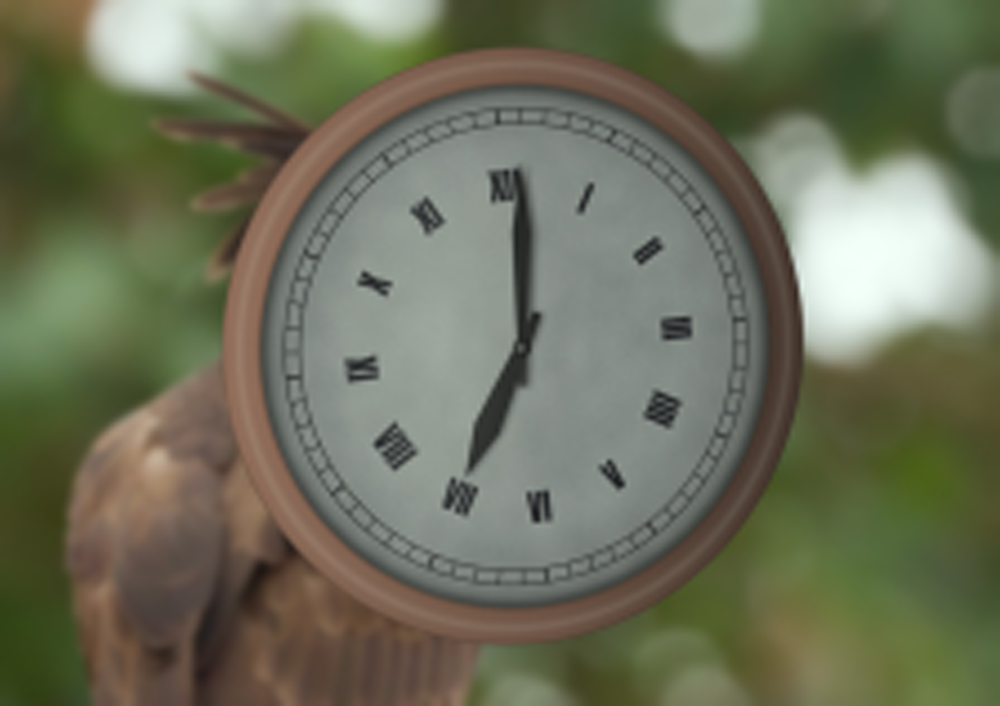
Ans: 7:01
